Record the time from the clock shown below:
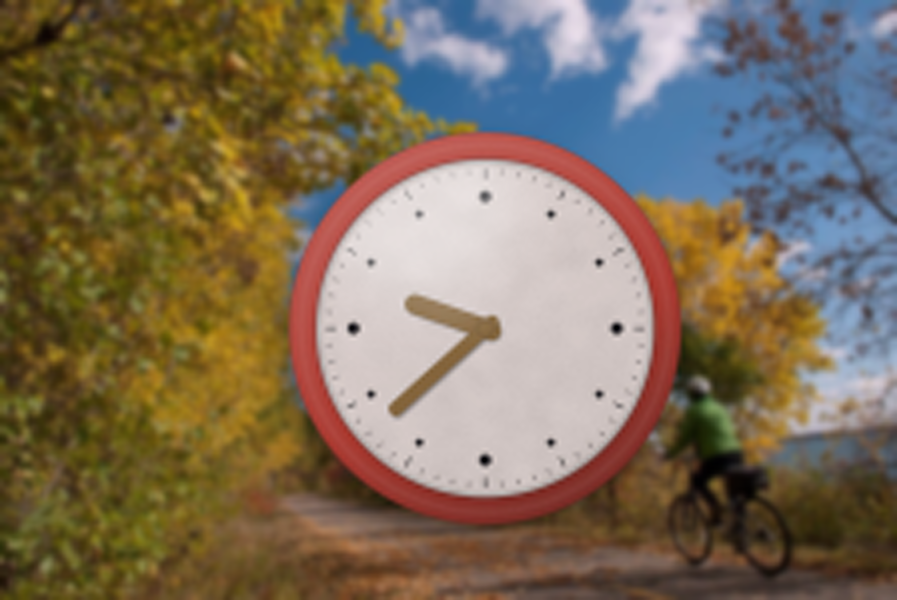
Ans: 9:38
